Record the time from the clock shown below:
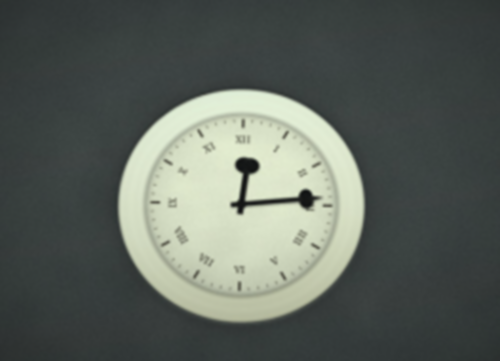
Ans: 12:14
